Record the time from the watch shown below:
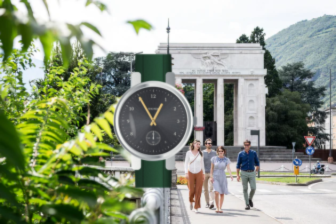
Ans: 12:55
